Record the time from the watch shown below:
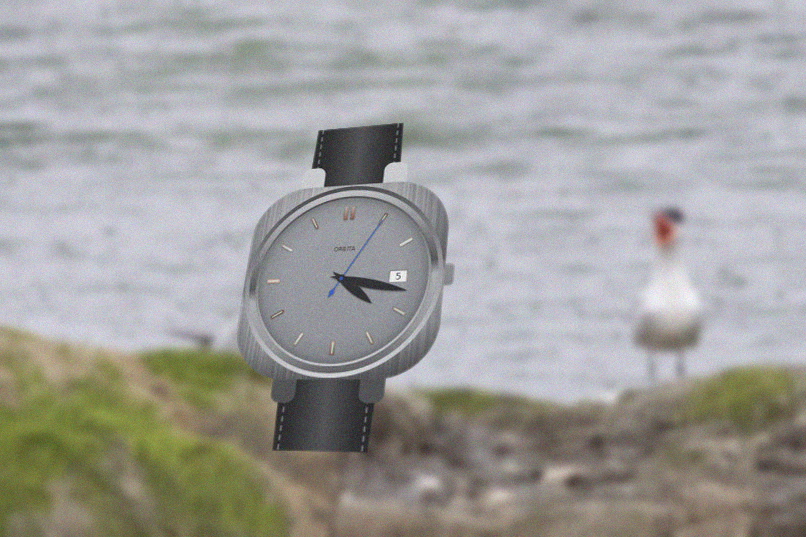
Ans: 4:17:05
